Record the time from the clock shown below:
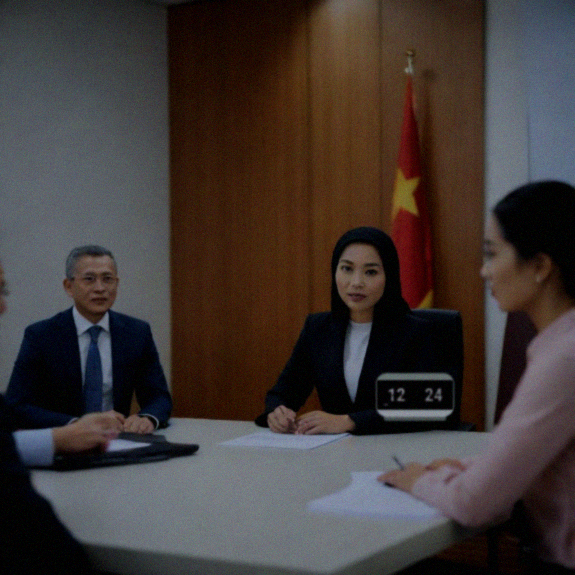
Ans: 12:24
